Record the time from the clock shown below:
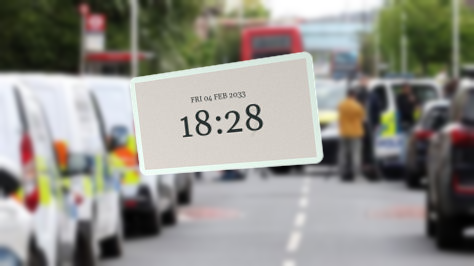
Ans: 18:28
